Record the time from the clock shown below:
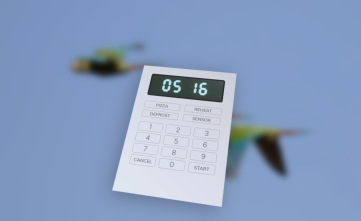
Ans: 5:16
